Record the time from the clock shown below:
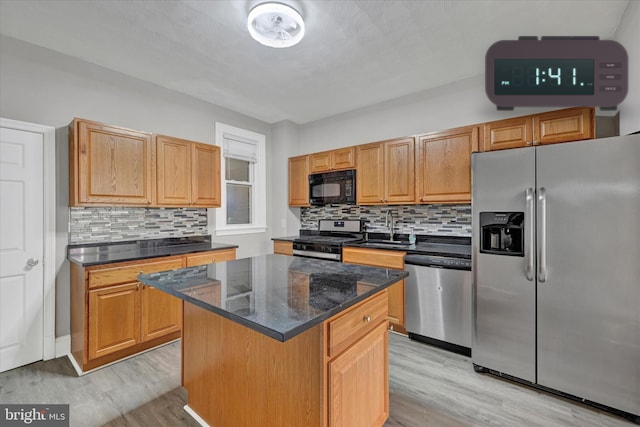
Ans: 1:41
